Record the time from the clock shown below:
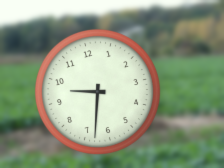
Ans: 9:33
